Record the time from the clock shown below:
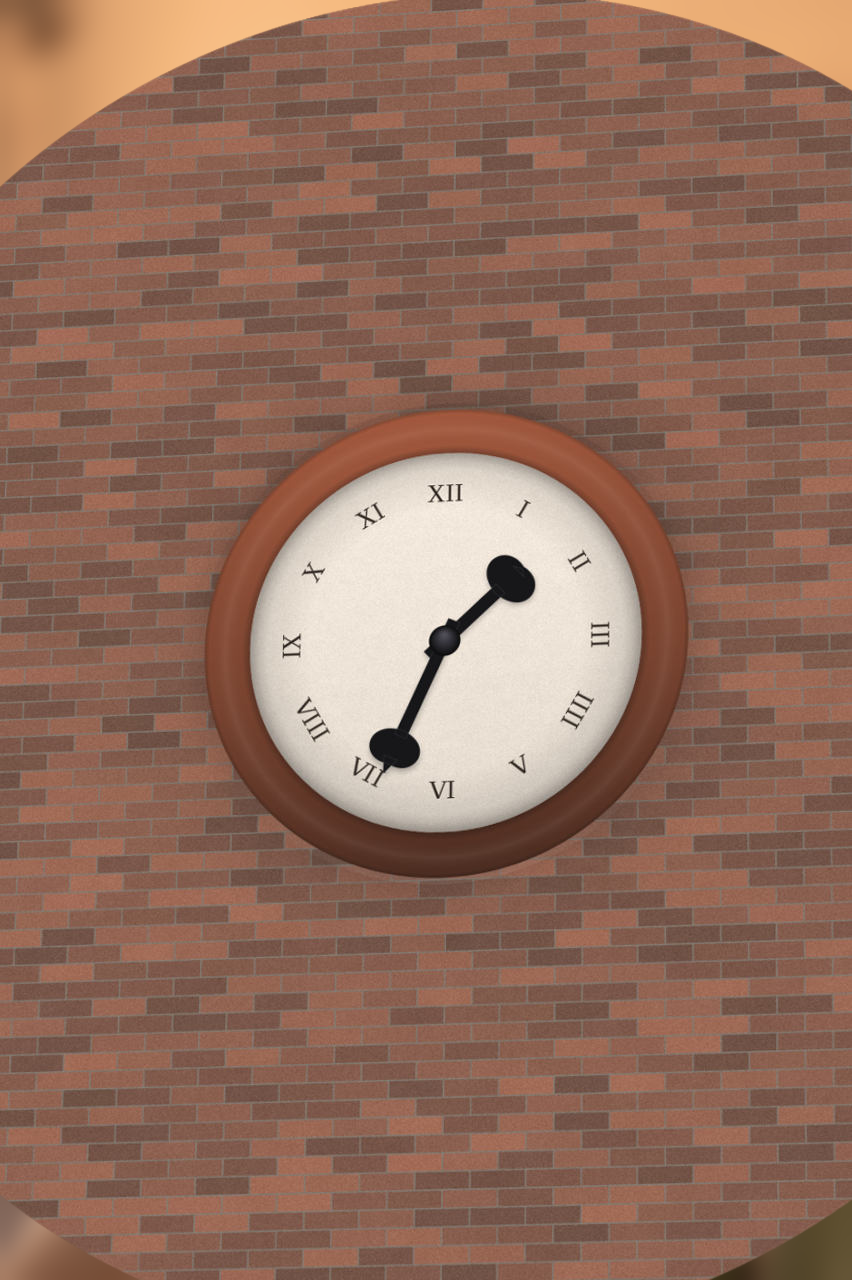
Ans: 1:34
